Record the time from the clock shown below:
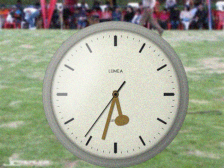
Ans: 5:32:36
